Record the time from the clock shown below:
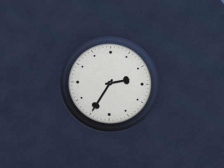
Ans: 2:35
